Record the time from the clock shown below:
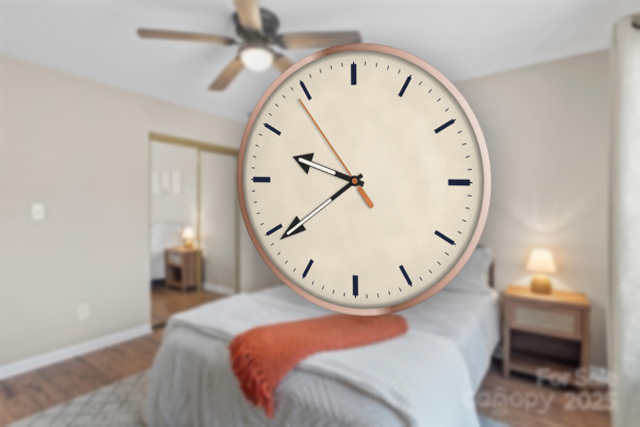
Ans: 9:38:54
